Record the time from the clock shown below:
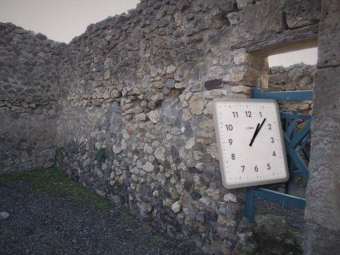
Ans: 1:07
